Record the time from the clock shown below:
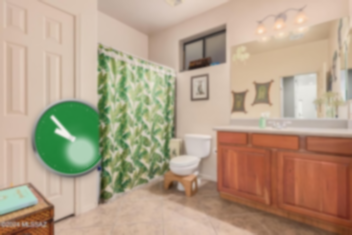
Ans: 9:53
